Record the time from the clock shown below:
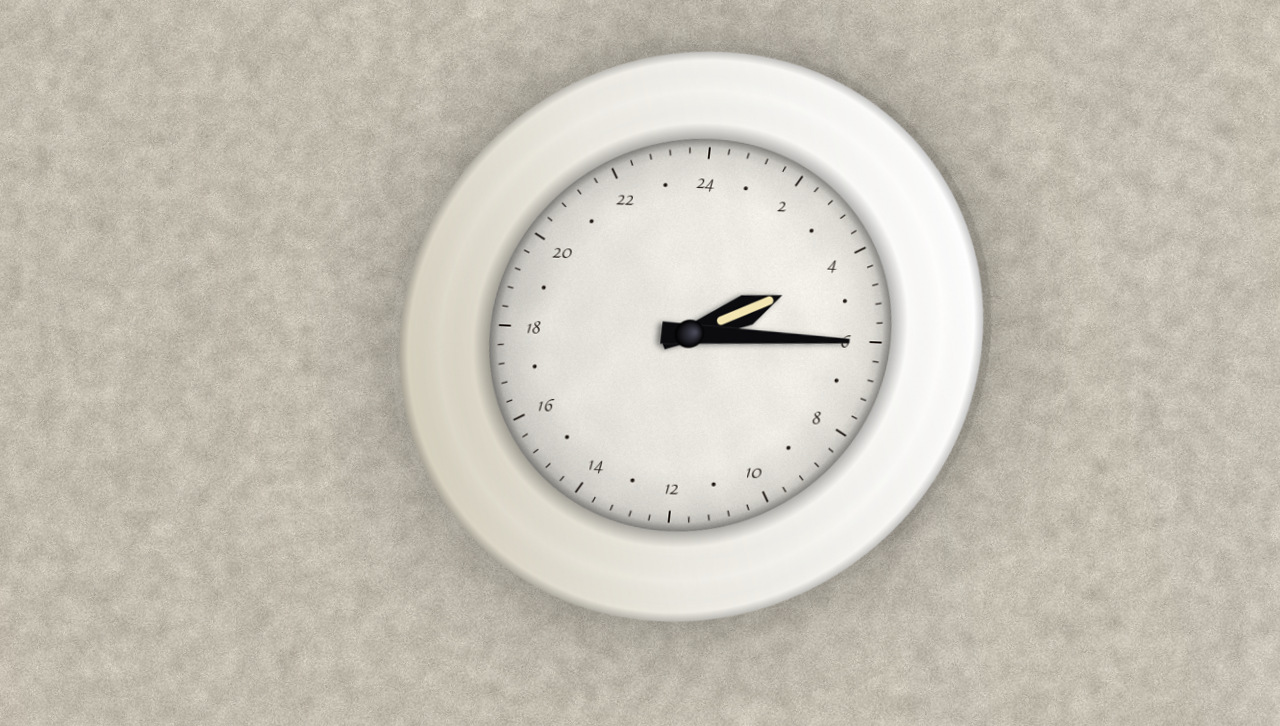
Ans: 4:15
